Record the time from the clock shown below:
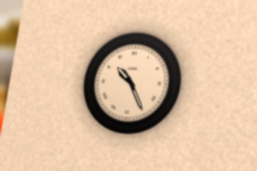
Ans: 10:25
